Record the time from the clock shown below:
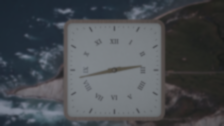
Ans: 2:43
